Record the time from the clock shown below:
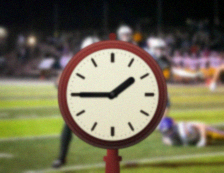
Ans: 1:45
